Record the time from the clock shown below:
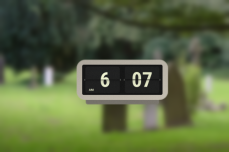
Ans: 6:07
